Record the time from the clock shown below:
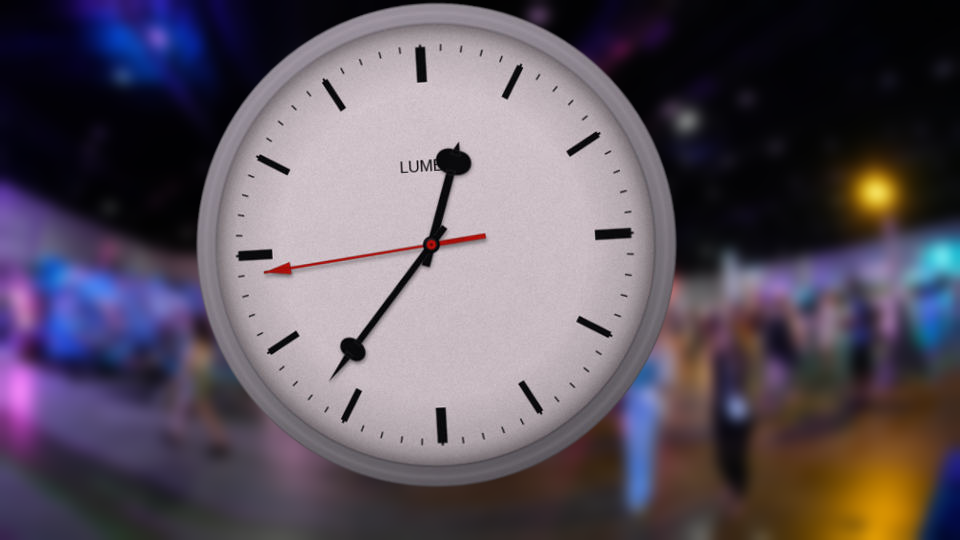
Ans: 12:36:44
